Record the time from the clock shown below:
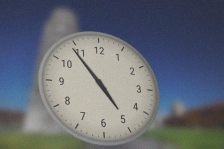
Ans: 4:54
